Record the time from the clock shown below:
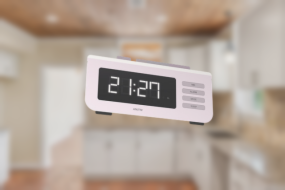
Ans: 21:27
